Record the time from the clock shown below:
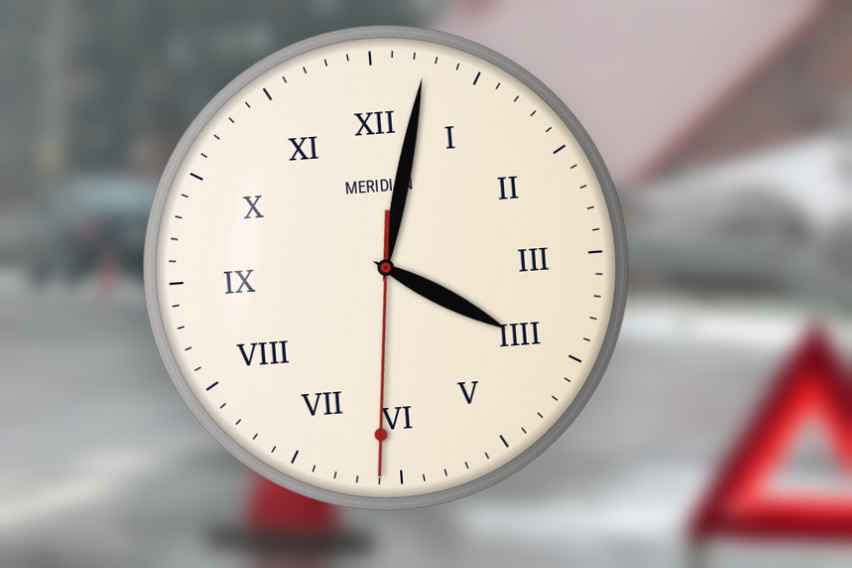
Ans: 4:02:31
